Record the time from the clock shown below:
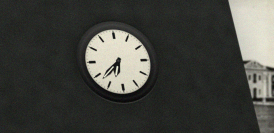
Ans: 6:38
